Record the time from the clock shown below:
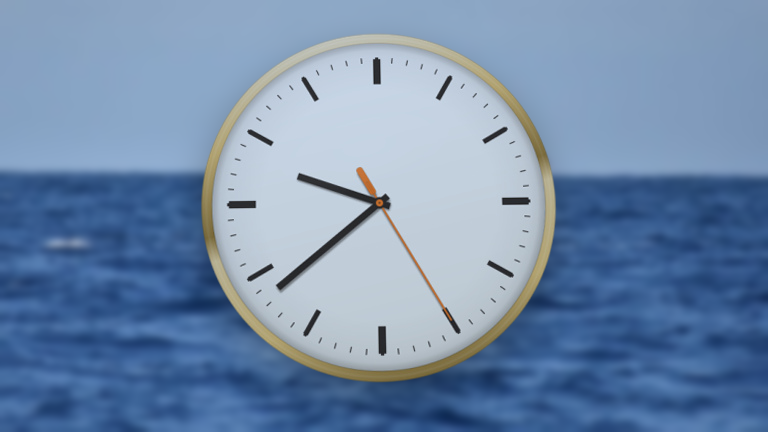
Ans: 9:38:25
